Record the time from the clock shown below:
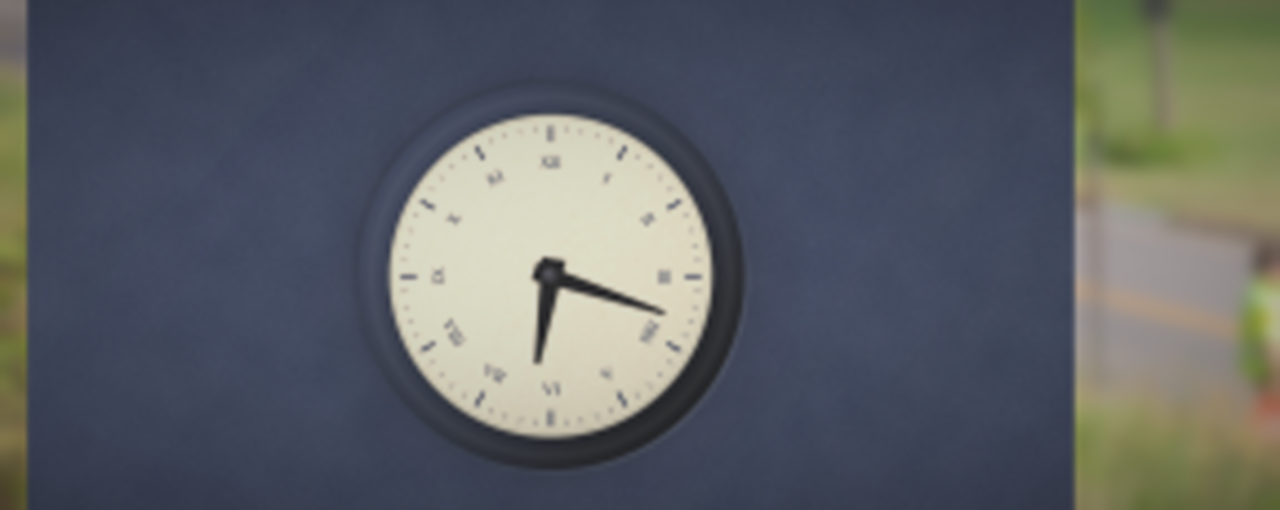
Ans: 6:18
